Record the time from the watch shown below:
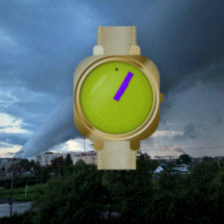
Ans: 1:05
